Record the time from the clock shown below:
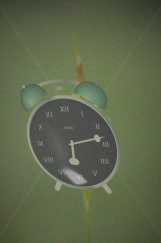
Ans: 6:13
